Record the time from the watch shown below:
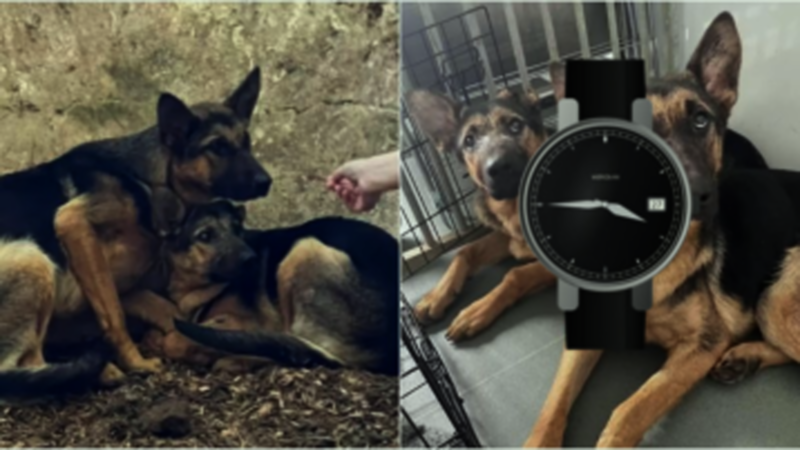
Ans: 3:45
